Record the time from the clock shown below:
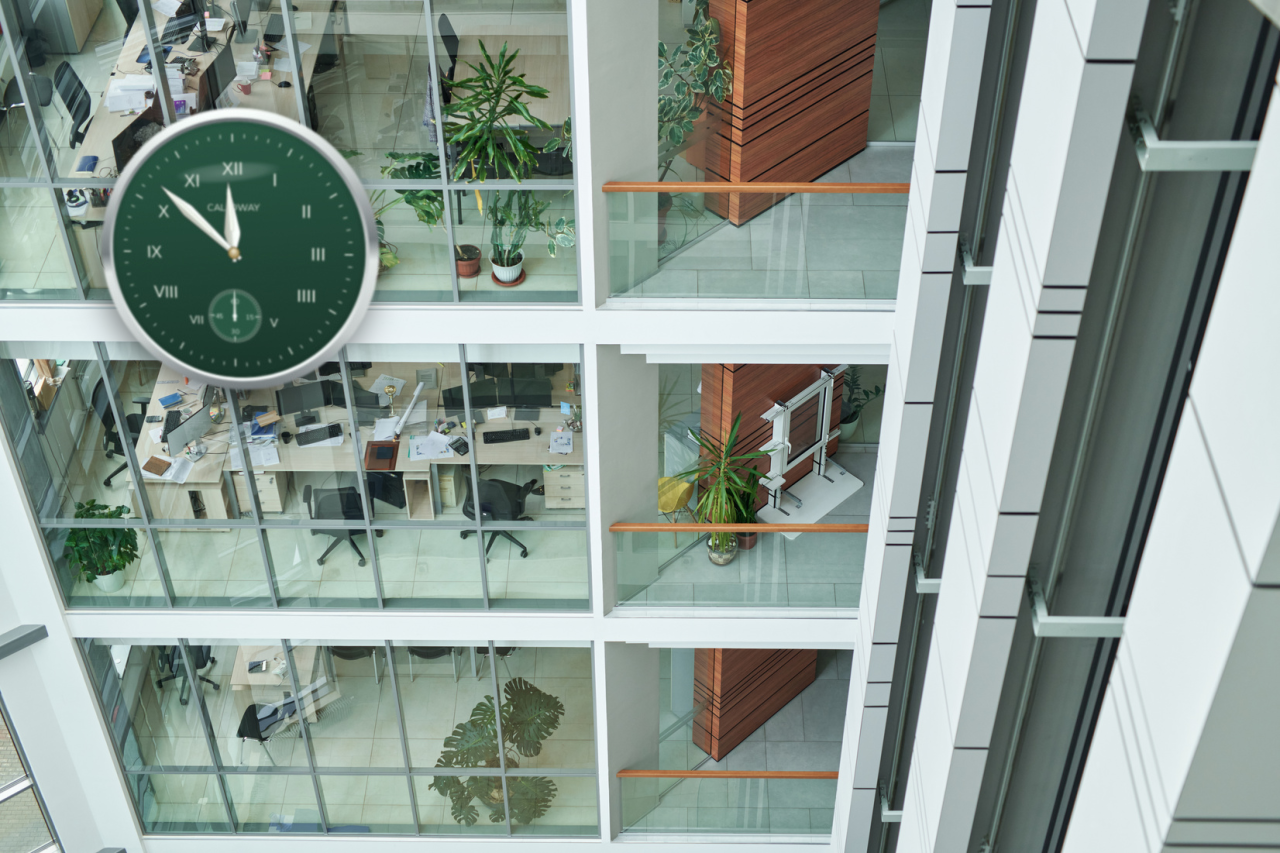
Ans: 11:52
